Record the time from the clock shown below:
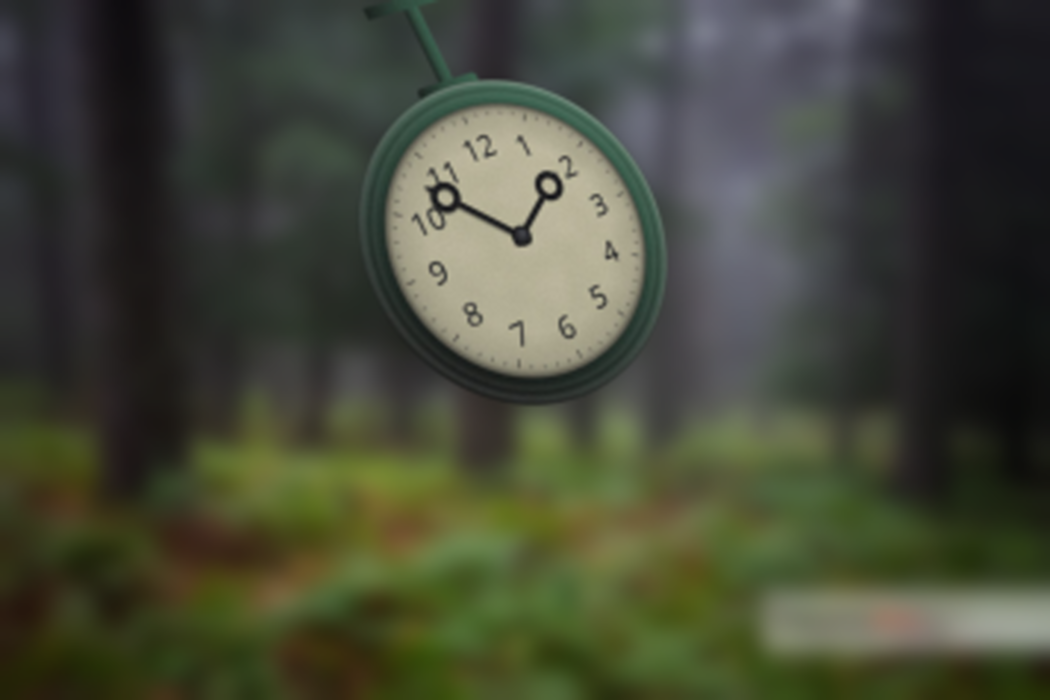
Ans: 1:53
